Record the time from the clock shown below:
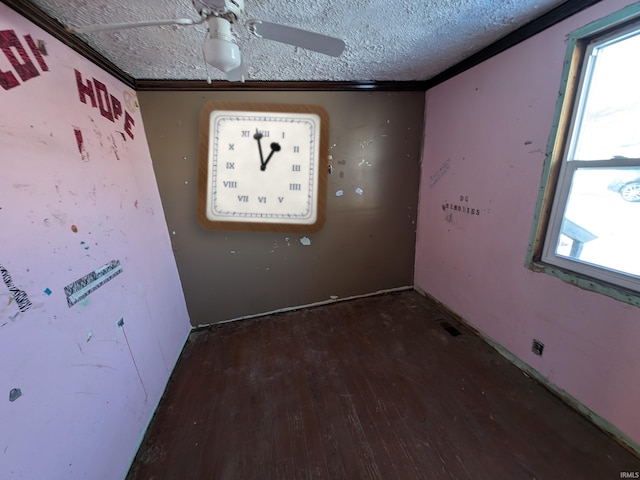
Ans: 12:58
